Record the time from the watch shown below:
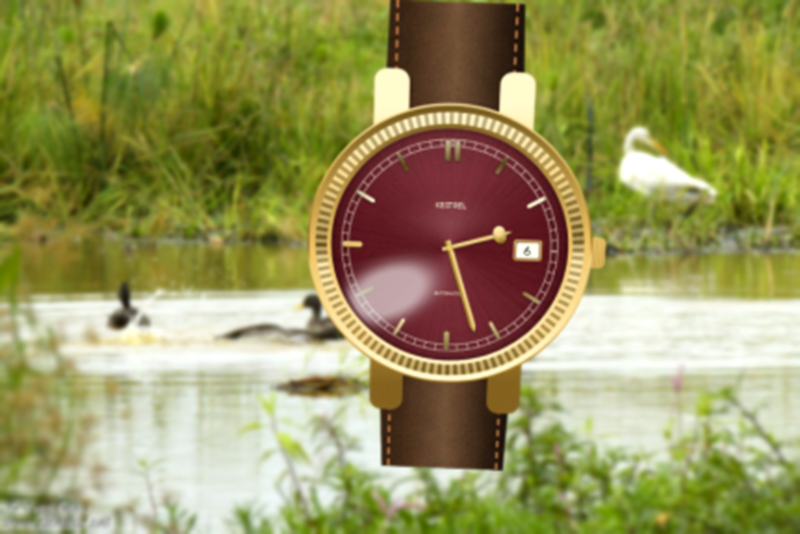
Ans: 2:27
